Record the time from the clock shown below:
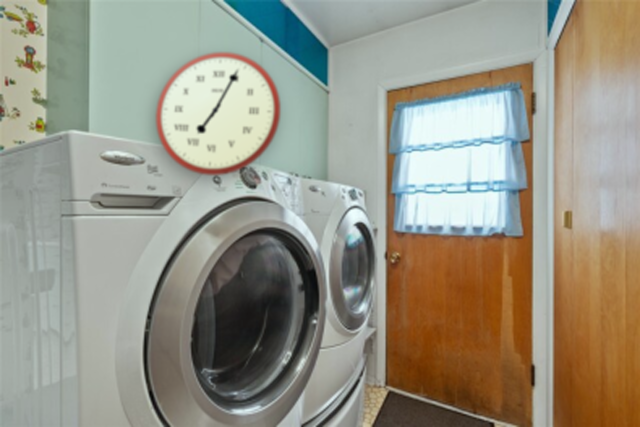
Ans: 7:04
